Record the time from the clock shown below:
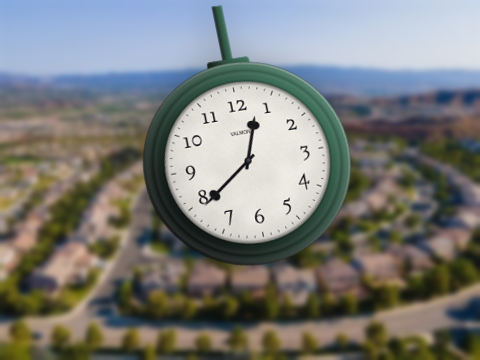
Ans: 12:39
